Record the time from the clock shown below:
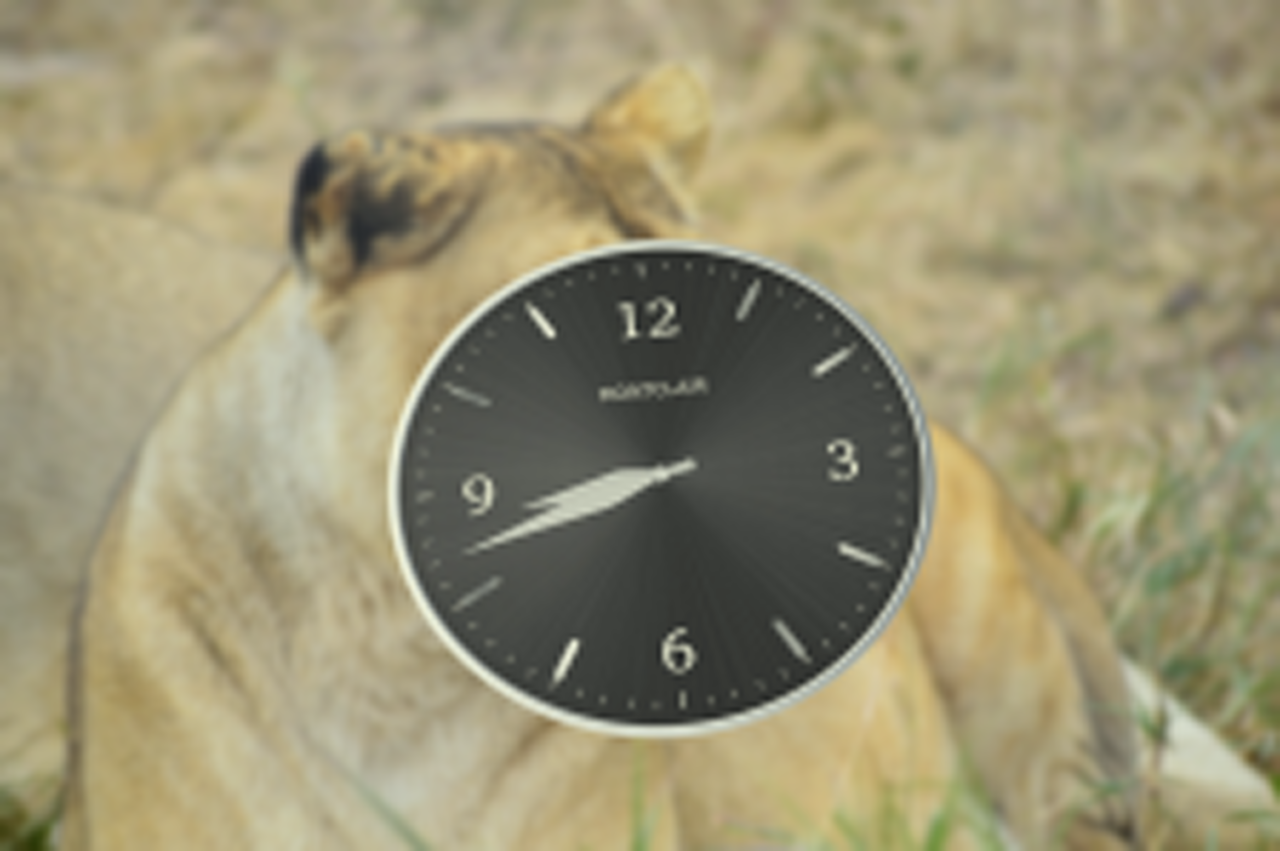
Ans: 8:42
